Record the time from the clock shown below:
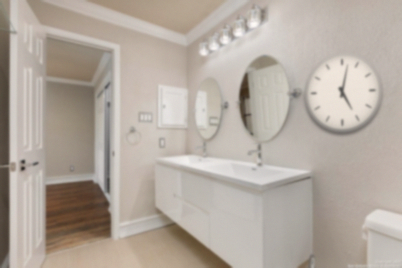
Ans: 5:02
